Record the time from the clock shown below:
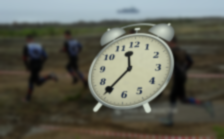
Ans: 11:36
